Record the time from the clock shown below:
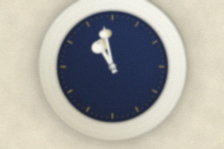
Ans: 10:58
